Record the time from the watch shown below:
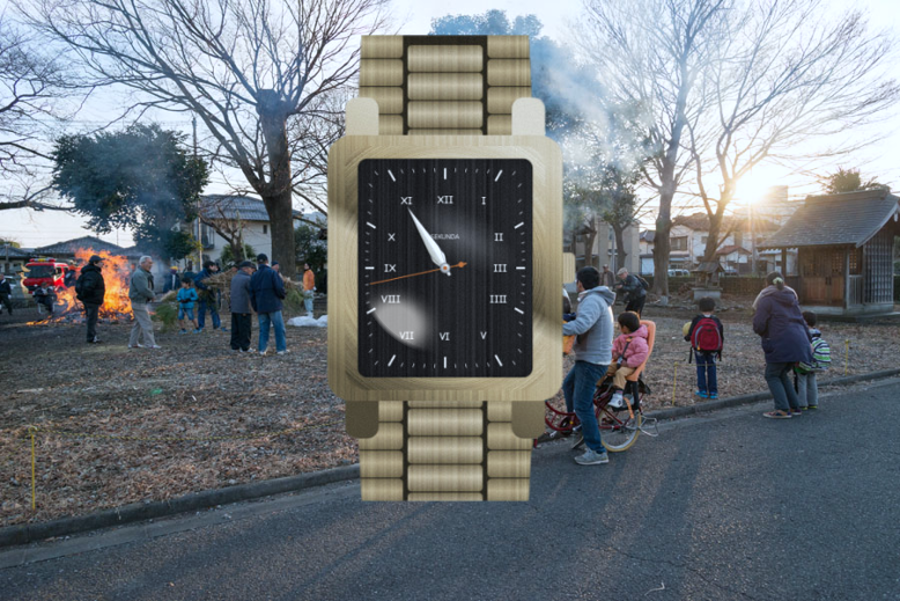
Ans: 10:54:43
